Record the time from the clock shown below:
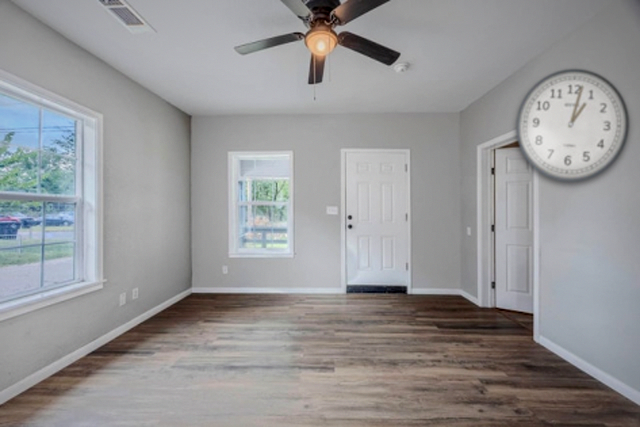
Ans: 1:02
